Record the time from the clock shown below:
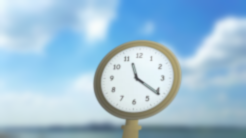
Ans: 11:21
